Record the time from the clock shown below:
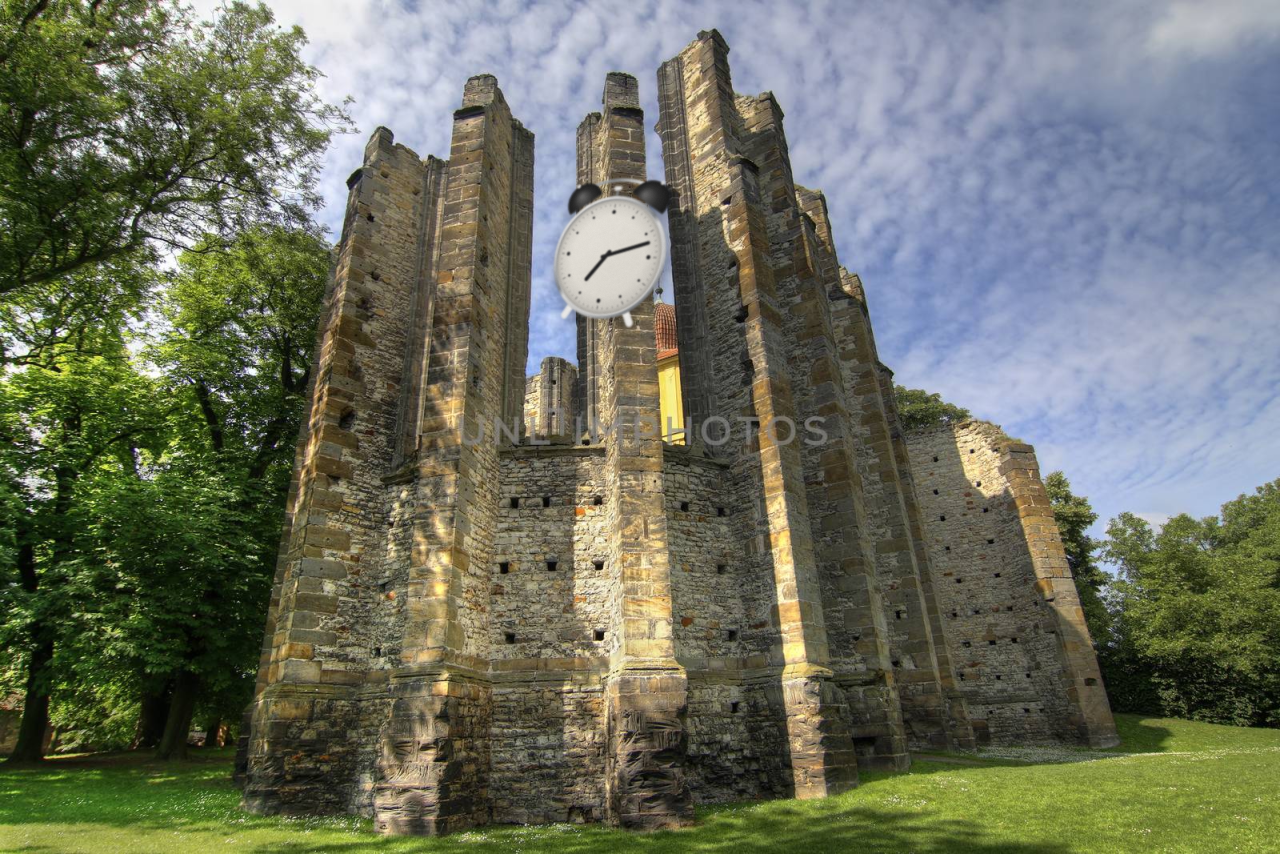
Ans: 7:12
